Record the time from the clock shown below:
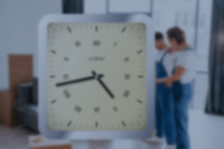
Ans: 4:43
